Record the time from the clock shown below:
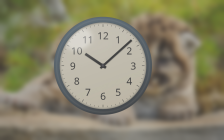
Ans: 10:08
